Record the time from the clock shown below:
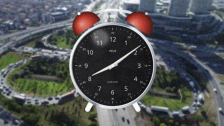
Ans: 8:09
